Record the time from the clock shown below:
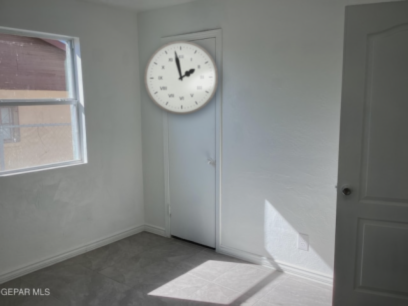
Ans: 1:58
